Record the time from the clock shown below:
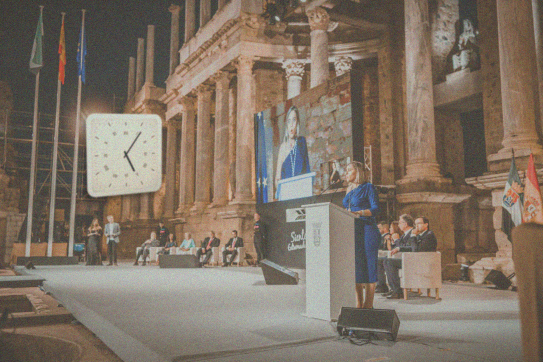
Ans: 5:06
